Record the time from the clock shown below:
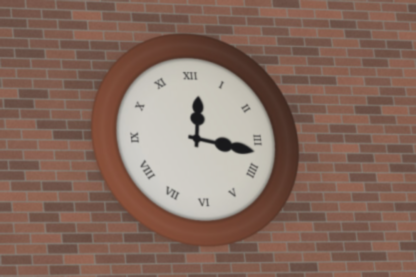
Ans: 12:17
